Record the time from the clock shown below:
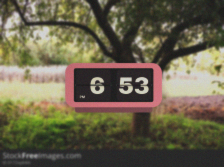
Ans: 6:53
